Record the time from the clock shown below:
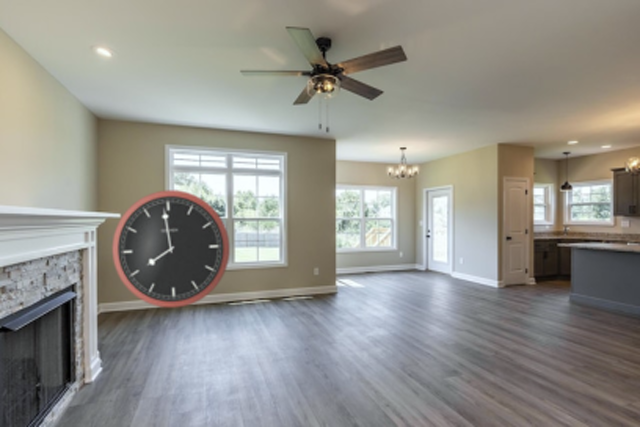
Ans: 7:59
